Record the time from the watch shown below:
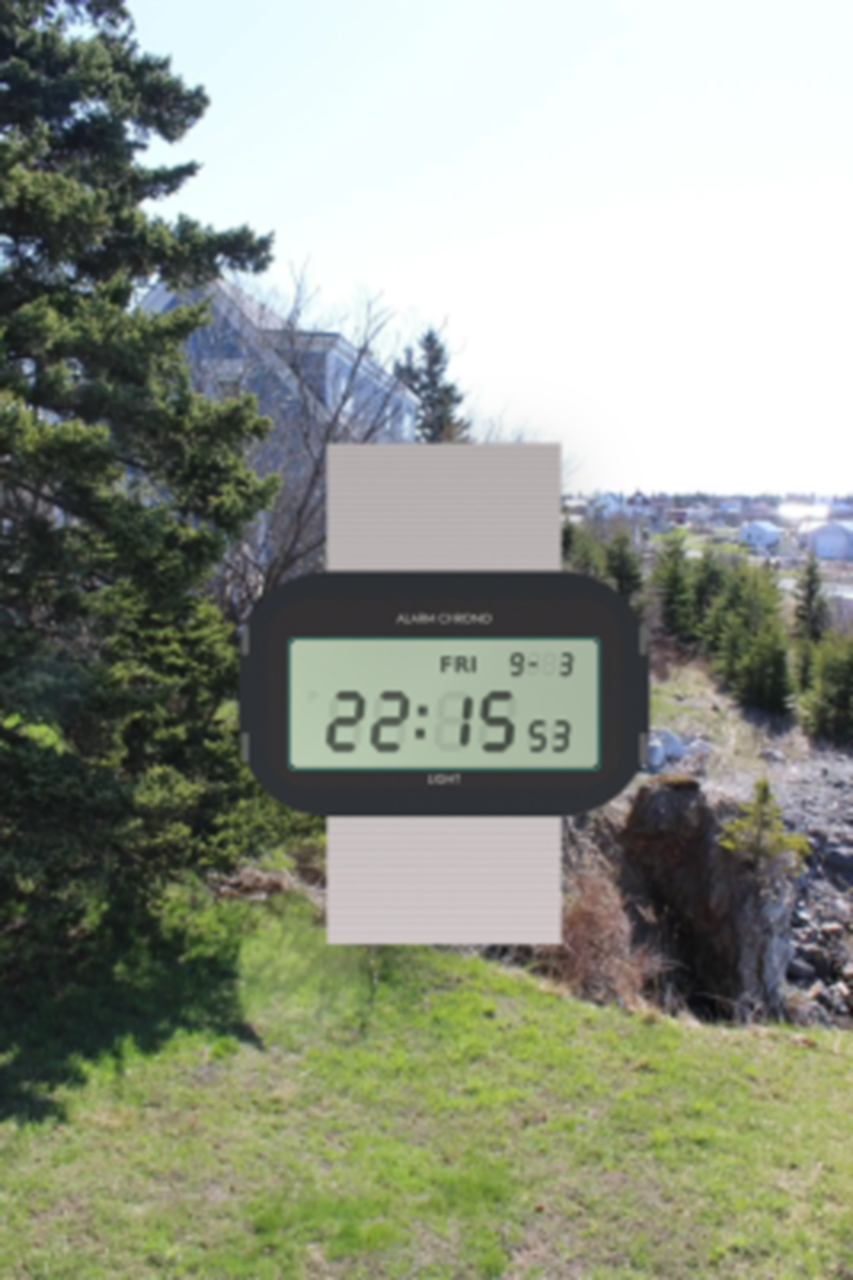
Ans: 22:15:53
